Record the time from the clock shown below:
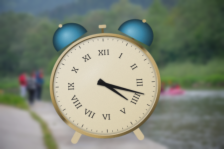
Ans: 4:18
